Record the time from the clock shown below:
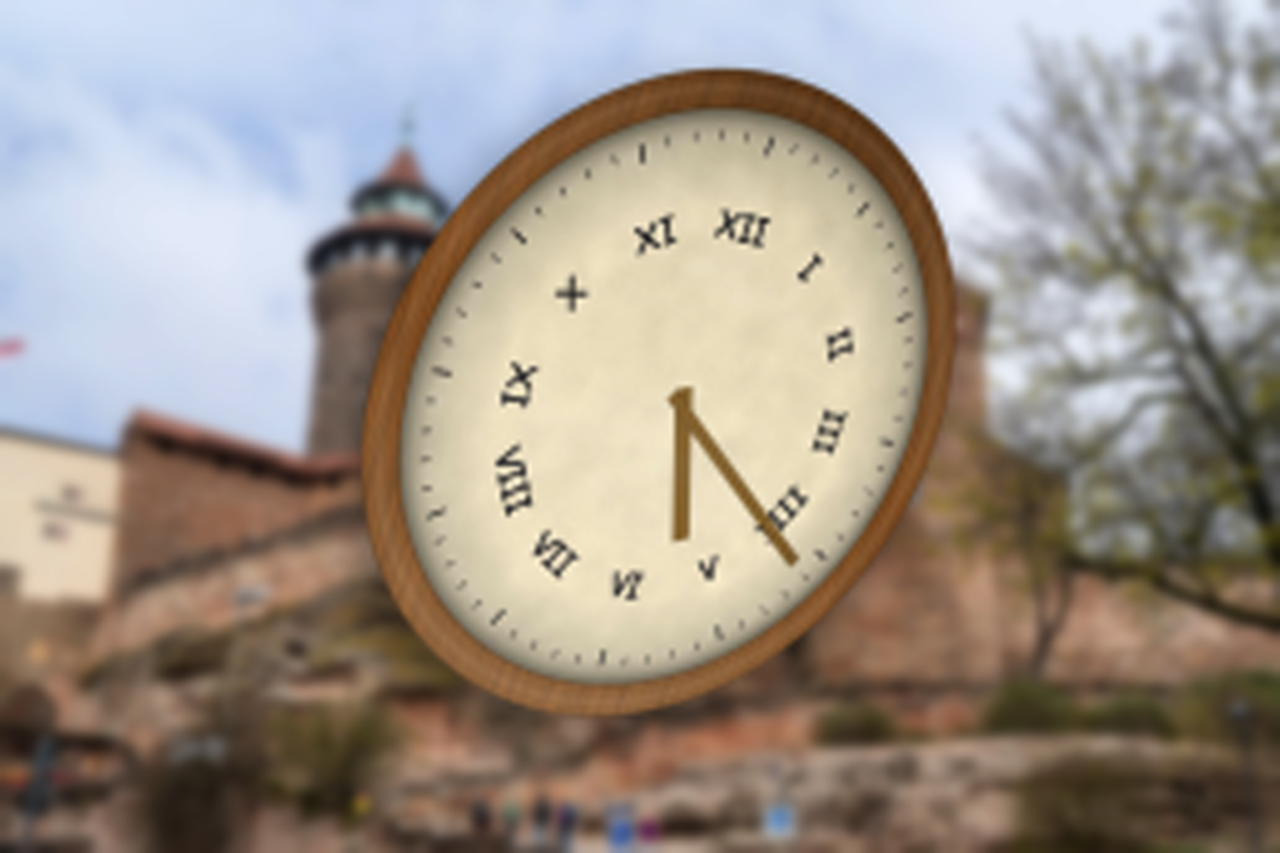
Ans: 5:21
